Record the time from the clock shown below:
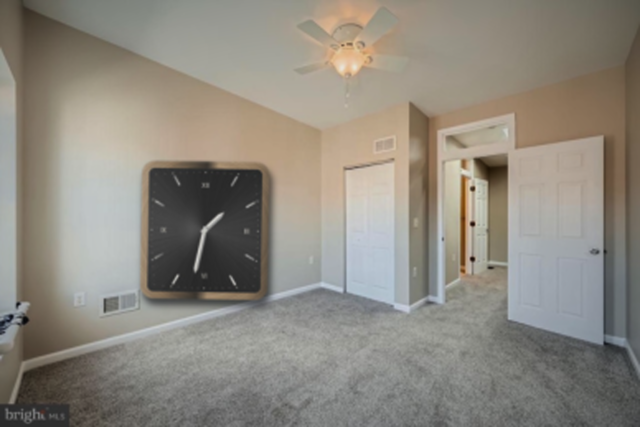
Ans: 1:32
